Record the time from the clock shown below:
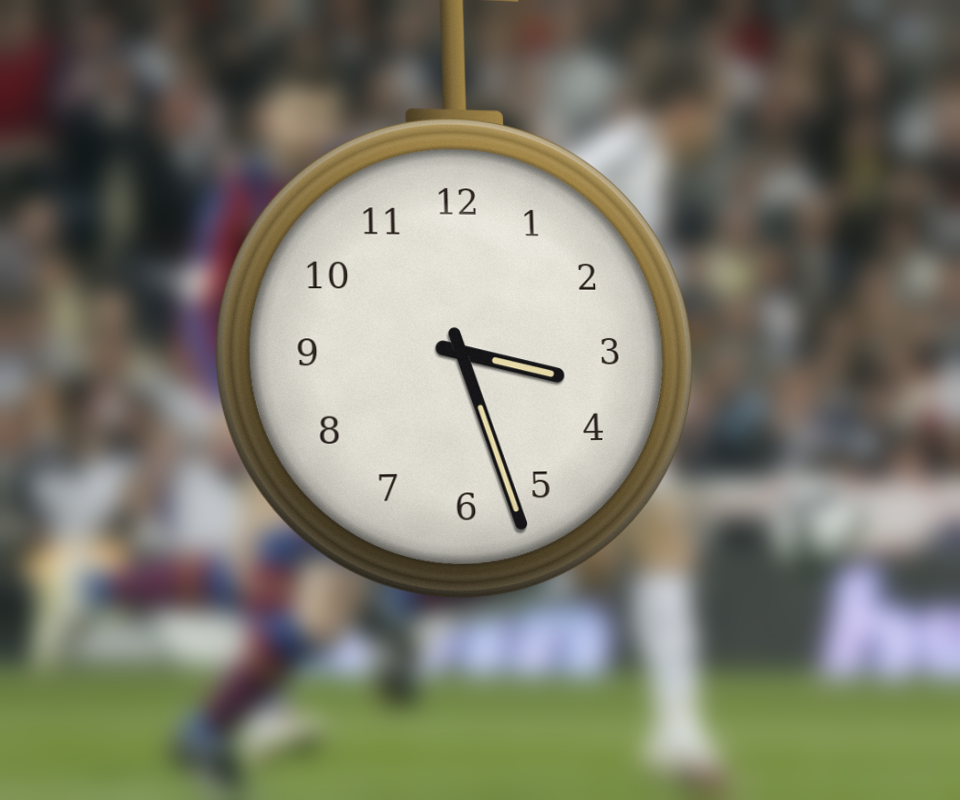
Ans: 3:27
